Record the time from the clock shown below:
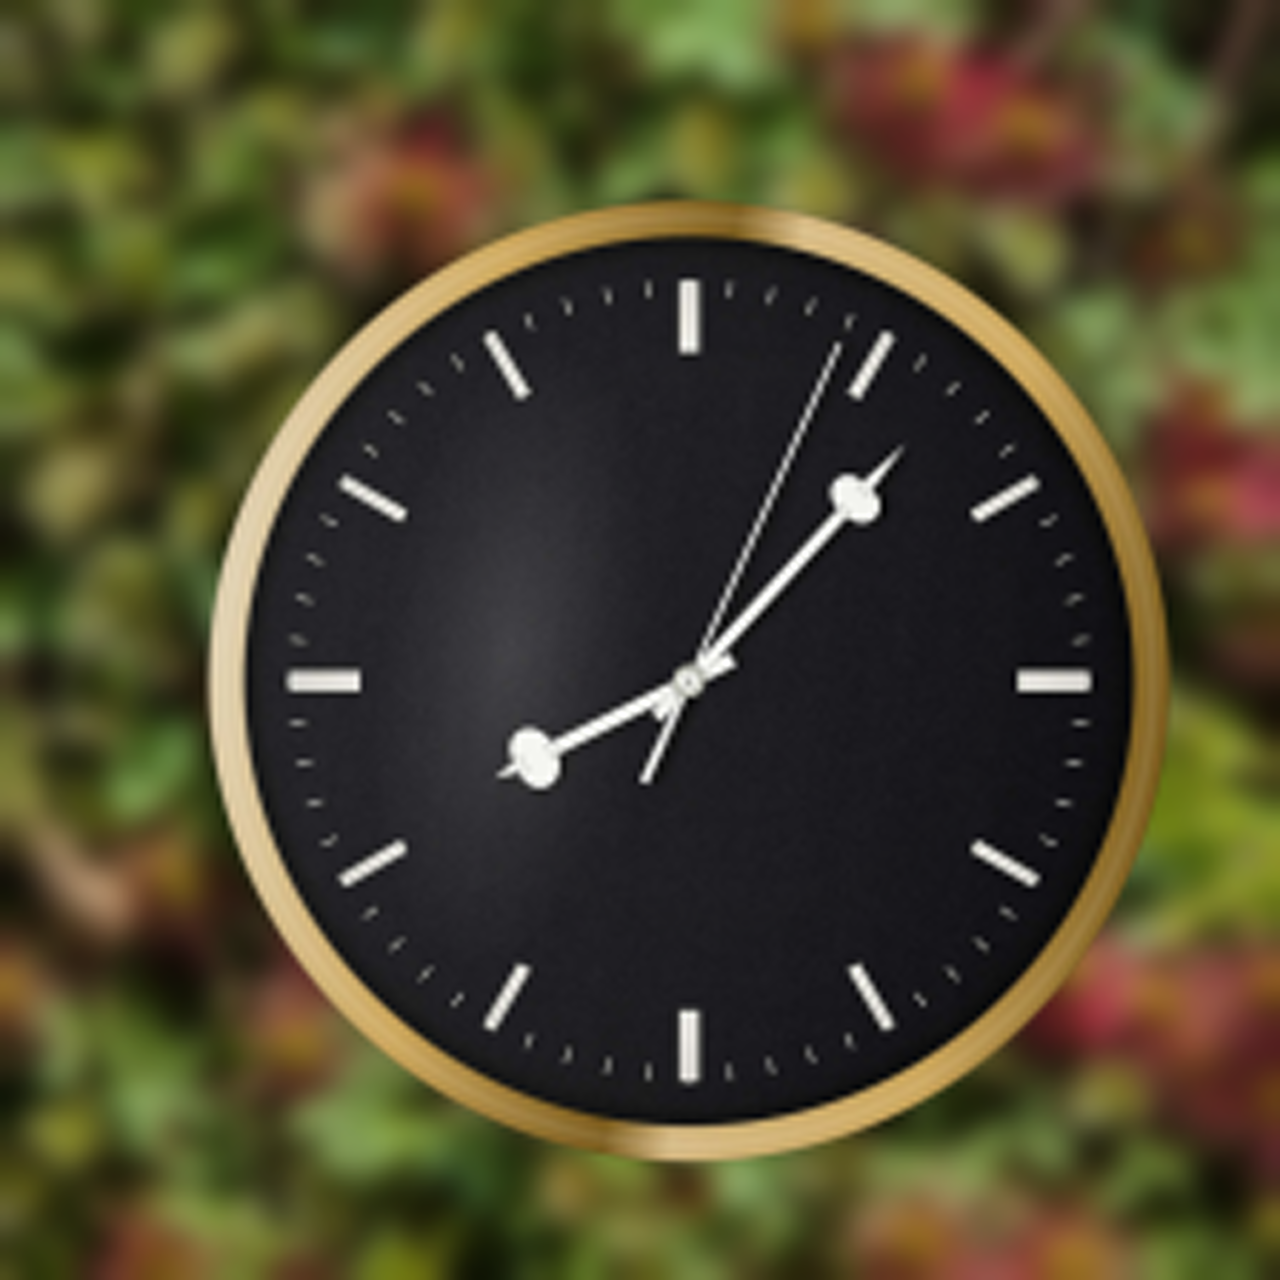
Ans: 8:07:04
